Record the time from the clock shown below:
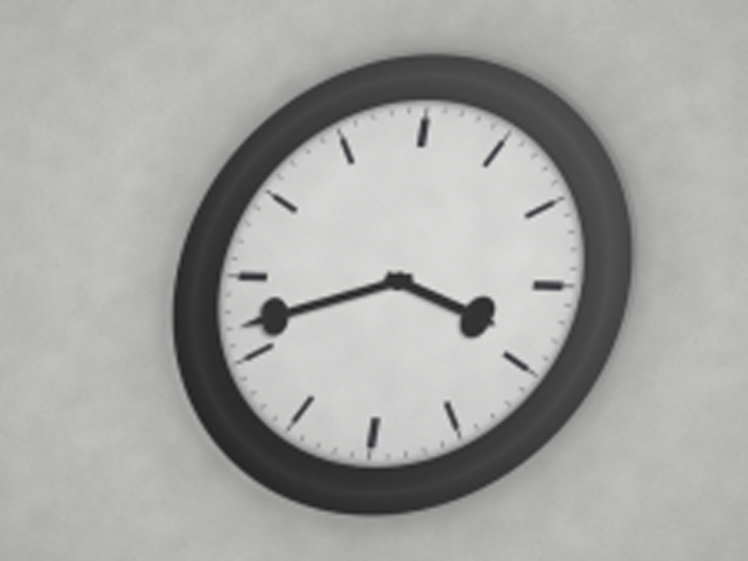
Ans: 3:42
